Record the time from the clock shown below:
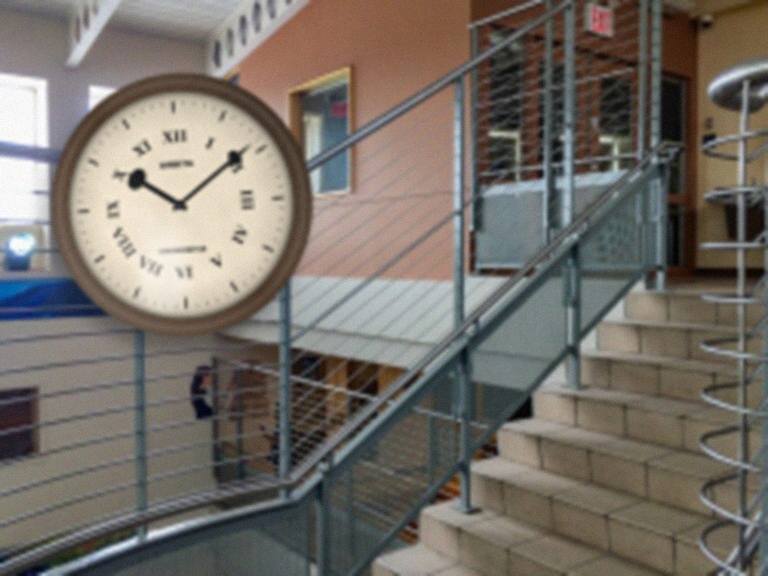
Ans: 10:09
